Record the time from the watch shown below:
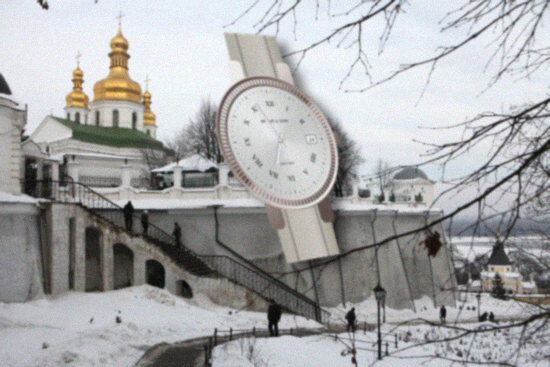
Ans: 6:56
